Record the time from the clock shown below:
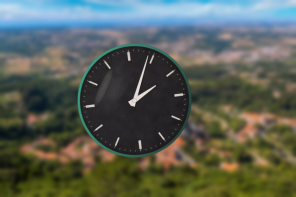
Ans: 2:04
